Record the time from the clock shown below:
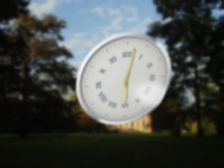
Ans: 6:02
